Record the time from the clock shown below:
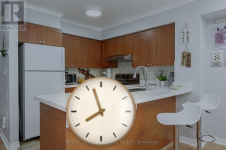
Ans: 7:57
